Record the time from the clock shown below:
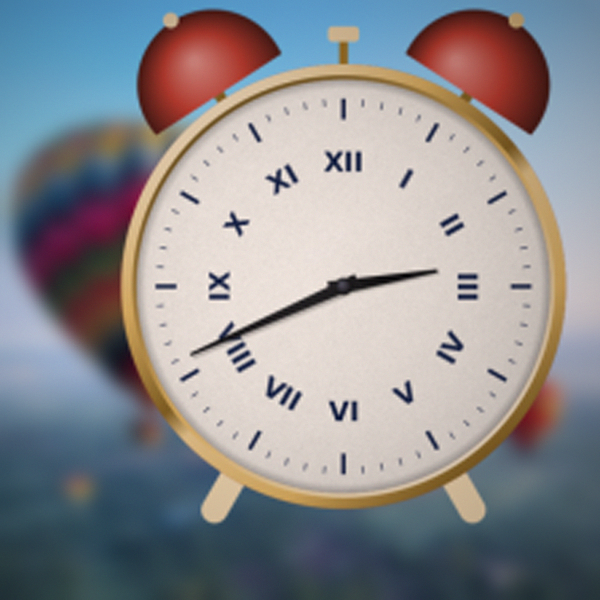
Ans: 2:41
